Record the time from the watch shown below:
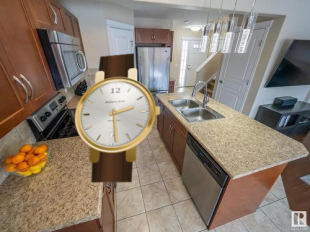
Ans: 2:29
